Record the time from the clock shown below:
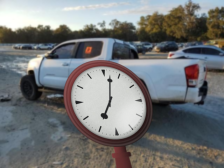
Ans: 7:02
